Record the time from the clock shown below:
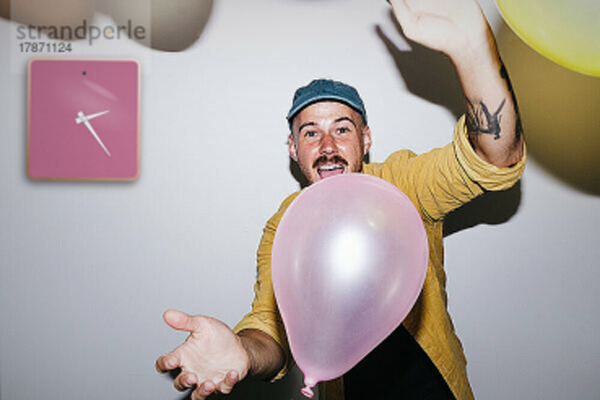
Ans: 2:24
